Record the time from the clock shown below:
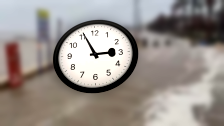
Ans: 2:56
